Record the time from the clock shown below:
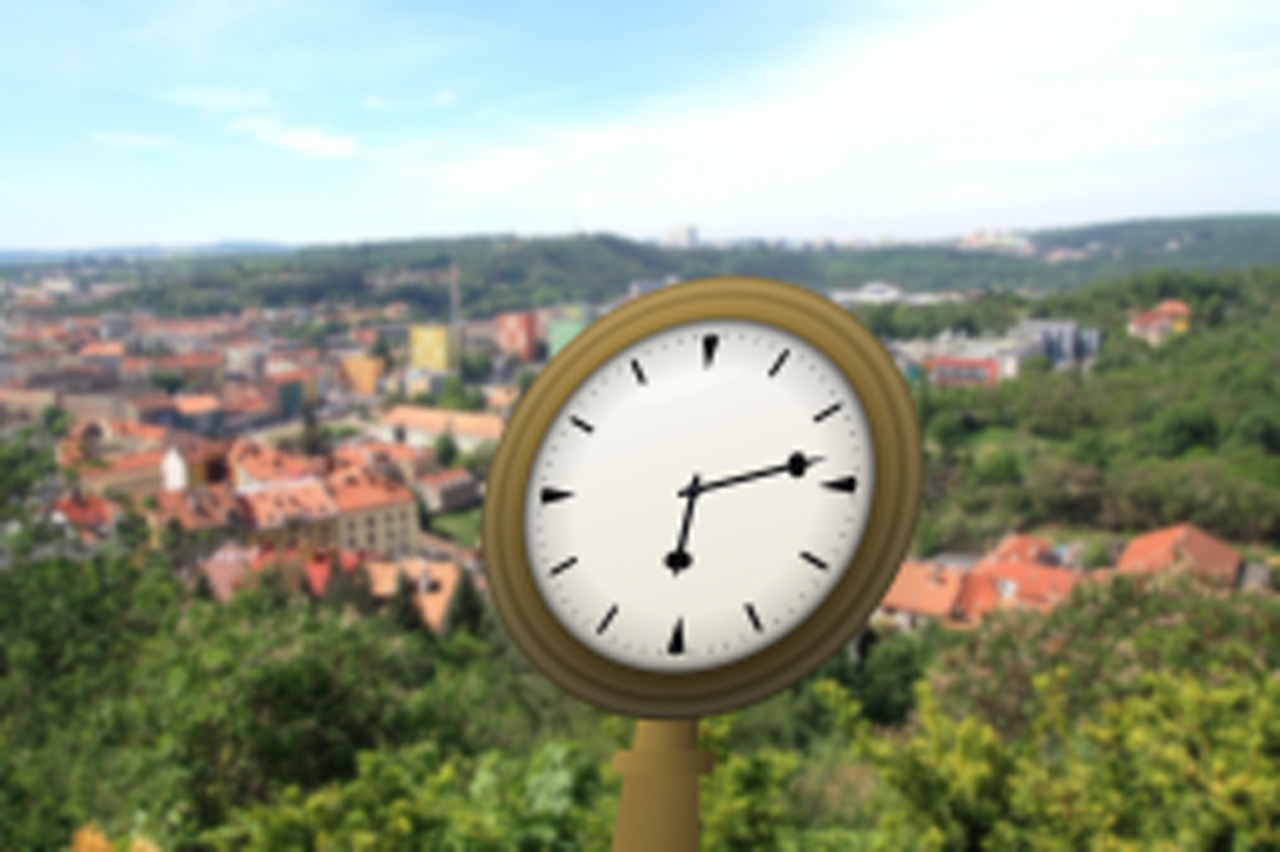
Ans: 6:13
